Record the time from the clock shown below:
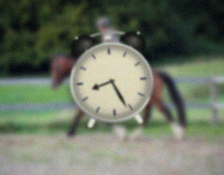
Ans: 8:26
